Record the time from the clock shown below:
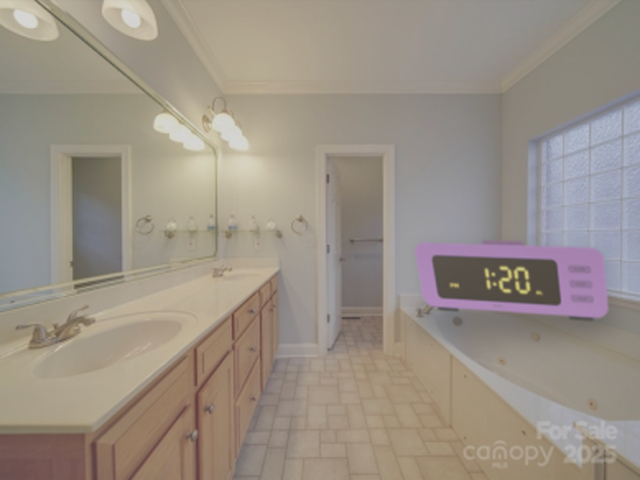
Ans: 1:20
